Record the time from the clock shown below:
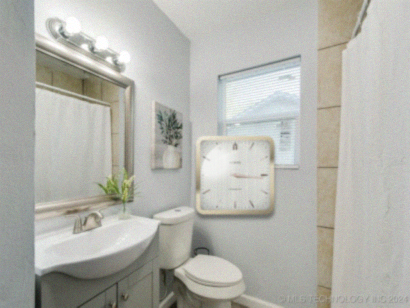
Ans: 3:16
